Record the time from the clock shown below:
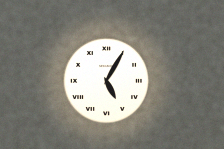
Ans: 5:05
